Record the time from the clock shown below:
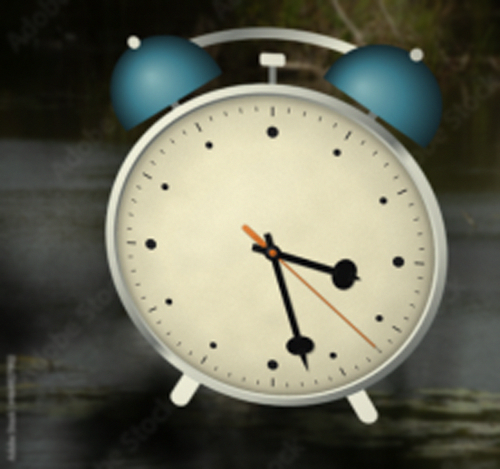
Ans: 3:27:22
